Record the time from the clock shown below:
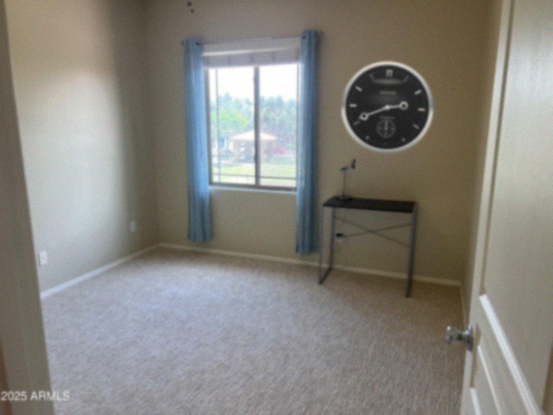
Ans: 2:41
